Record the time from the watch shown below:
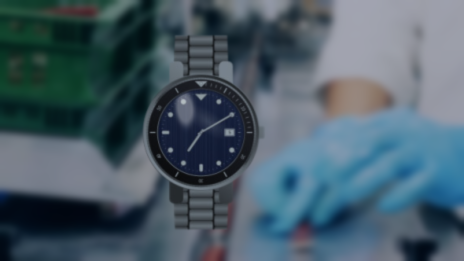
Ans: 7:10
